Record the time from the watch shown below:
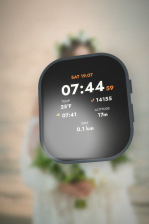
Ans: 7:44
